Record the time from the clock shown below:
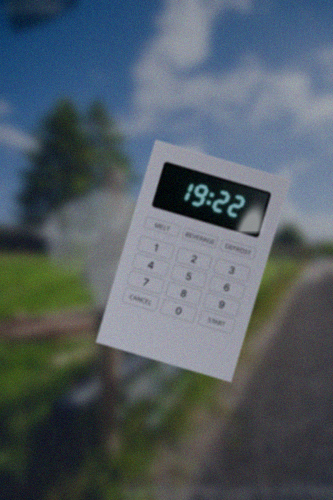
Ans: 19:22
